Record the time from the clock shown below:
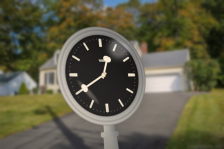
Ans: 12:40
